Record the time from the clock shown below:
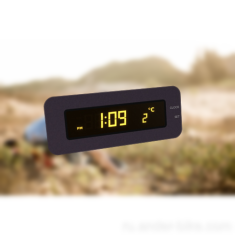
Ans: 1:09
